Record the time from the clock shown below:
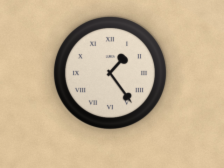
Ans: 1:24
